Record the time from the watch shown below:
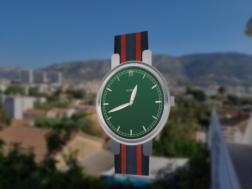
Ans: 12:42
